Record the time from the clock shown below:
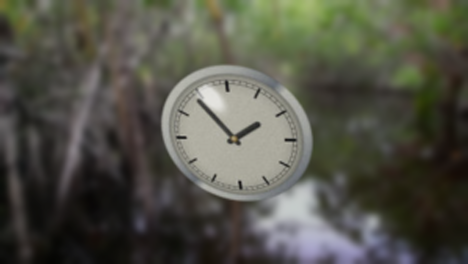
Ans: 1:54
